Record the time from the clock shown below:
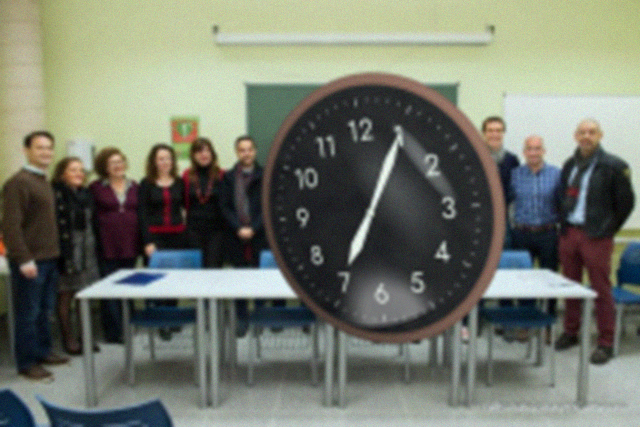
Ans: 7:05
